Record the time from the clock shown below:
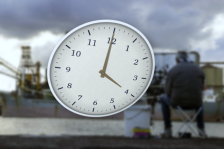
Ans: 4:00
